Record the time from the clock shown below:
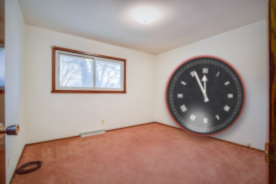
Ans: 11:56
